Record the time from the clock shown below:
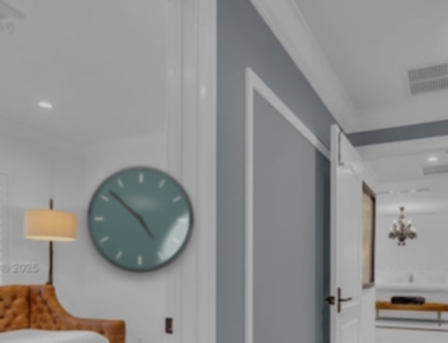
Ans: 4:52
